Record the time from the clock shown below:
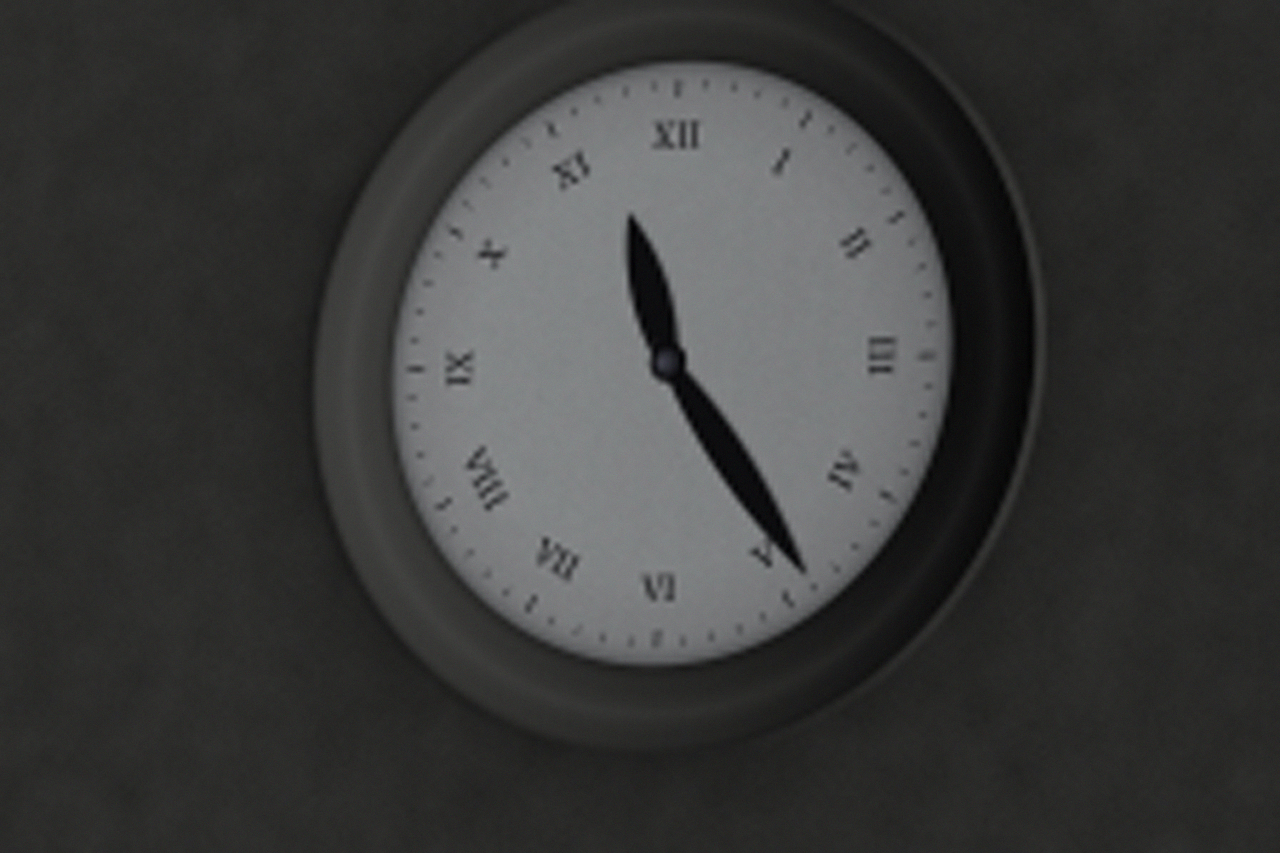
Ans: 11:24
